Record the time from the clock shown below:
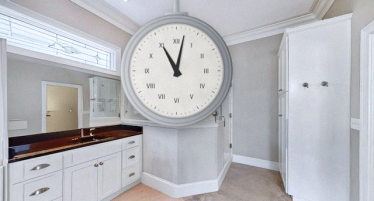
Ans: 11:02
